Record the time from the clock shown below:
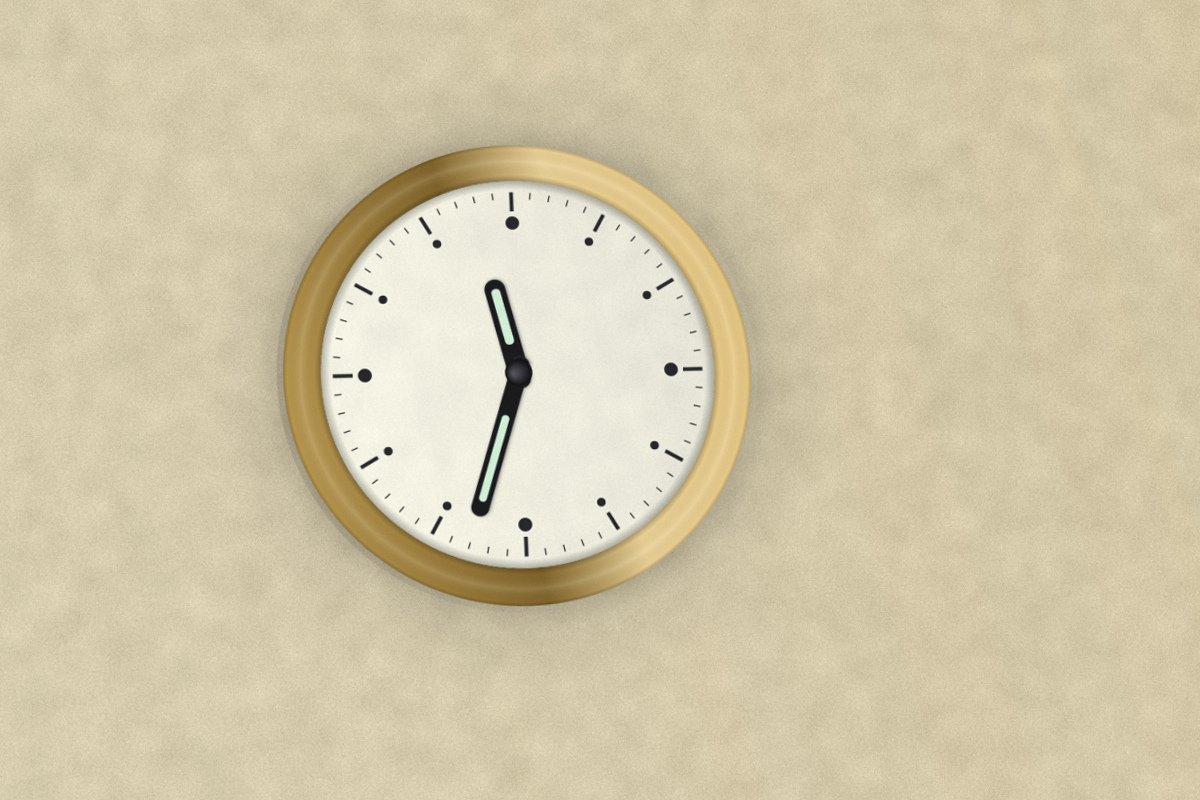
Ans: 11:33
